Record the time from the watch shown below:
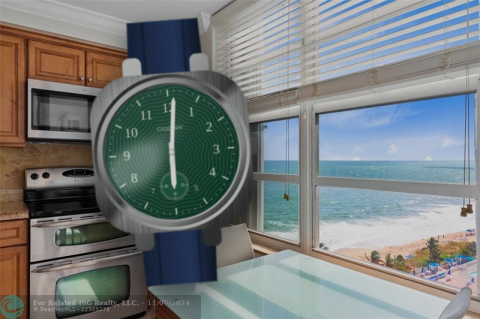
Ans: 6:01
